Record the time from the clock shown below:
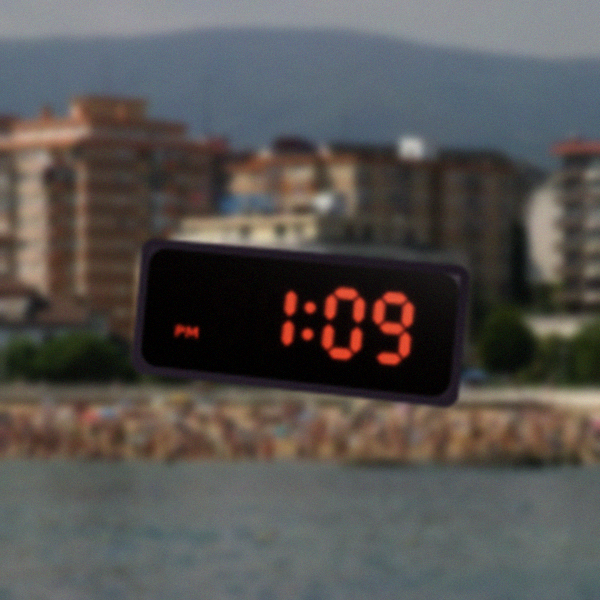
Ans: 1:09
